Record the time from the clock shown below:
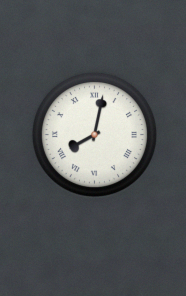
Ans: 8:02
